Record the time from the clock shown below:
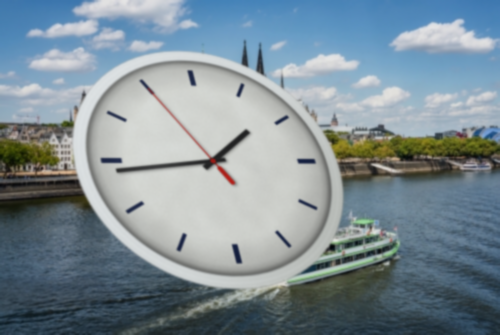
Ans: 1:43:55
